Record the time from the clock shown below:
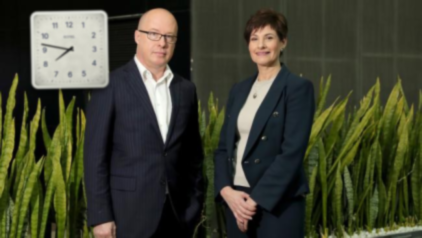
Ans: 7:47
